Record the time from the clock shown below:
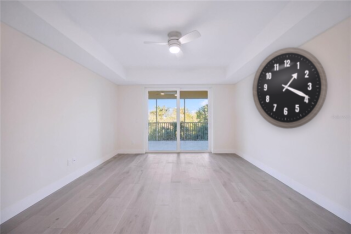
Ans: 1:19
